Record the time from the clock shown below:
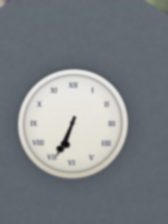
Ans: 6:34
